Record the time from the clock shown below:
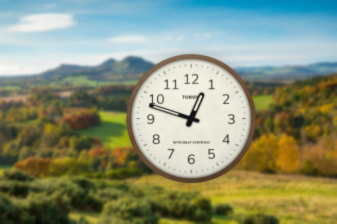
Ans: 12:48
